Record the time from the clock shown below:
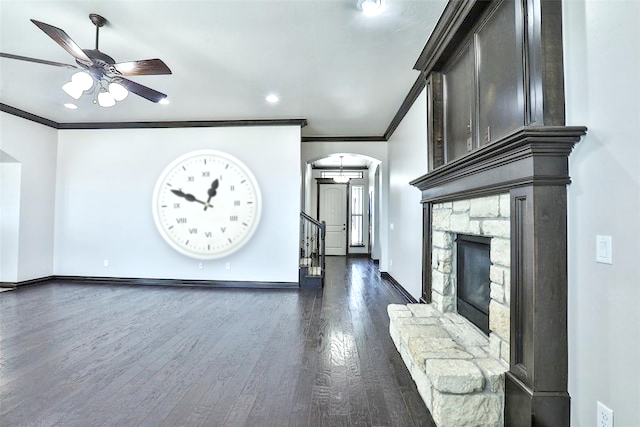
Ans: 12:49
